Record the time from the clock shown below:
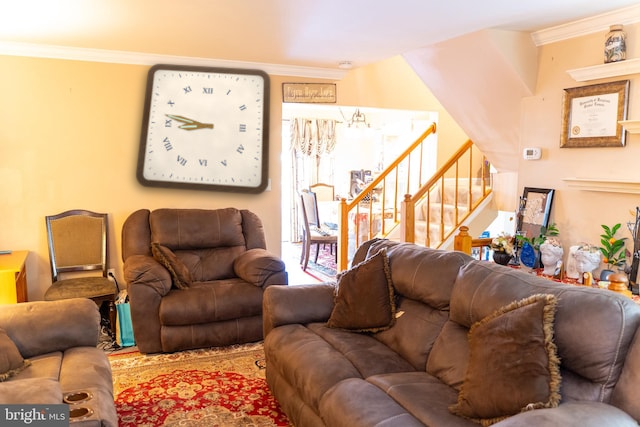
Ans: 8:47
